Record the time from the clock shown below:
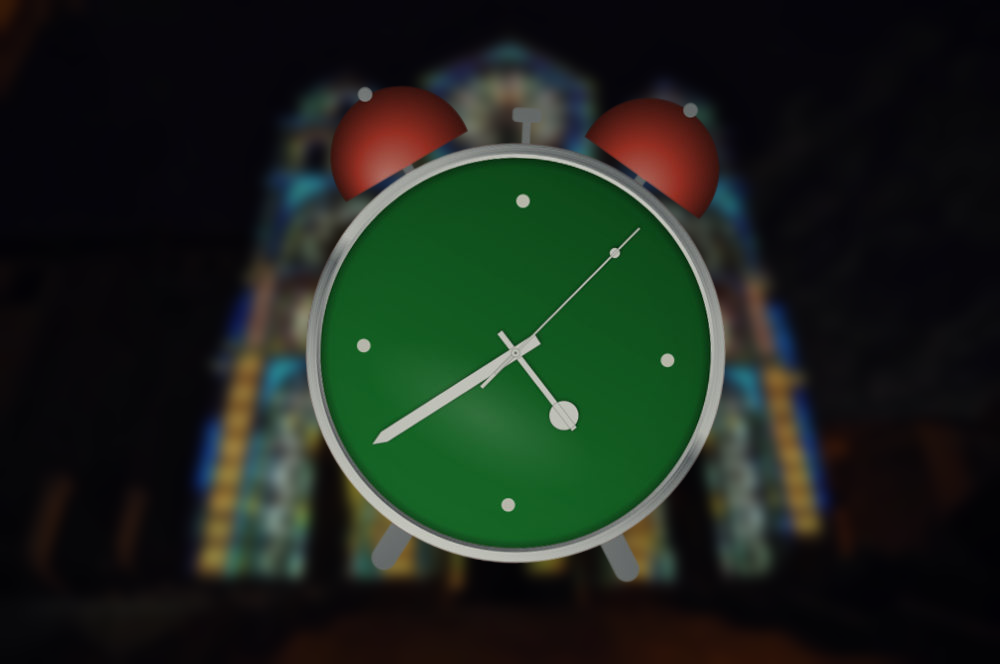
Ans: 4:39:07
